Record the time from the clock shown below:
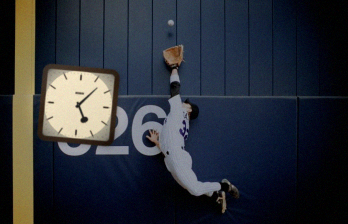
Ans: 5:07
